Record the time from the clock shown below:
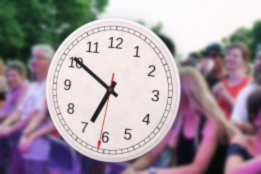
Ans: 6:50:31
